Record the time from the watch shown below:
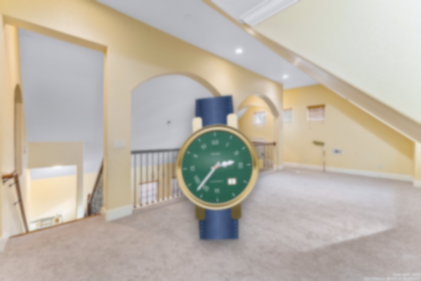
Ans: 2:37
